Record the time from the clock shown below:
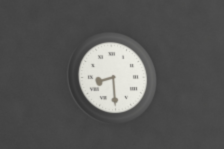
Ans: 8:30
